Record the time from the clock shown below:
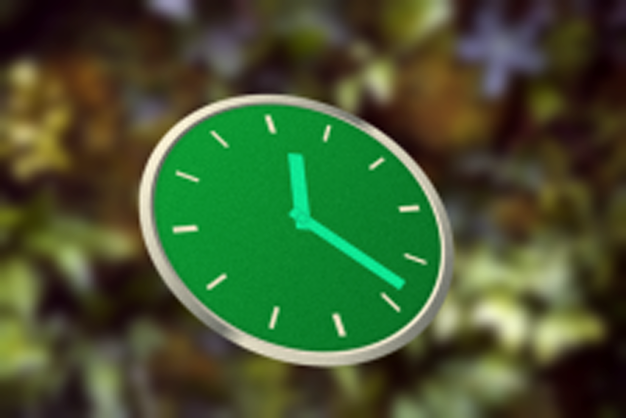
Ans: 12:23
